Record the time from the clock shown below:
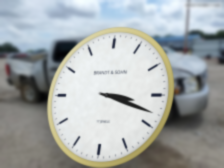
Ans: 3:18
